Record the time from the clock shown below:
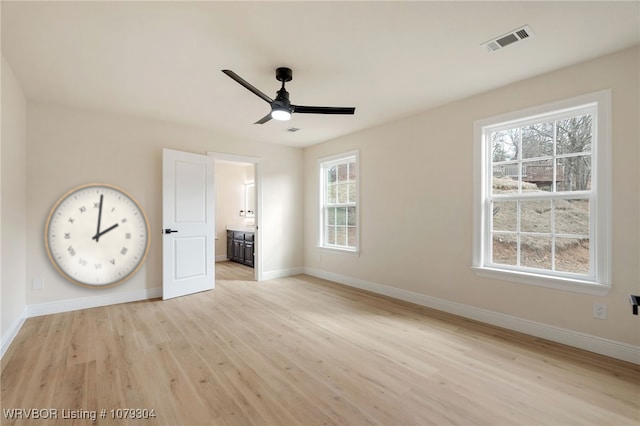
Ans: 2:01
